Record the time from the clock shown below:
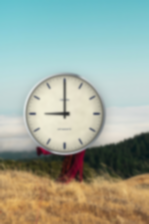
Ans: 9:00
